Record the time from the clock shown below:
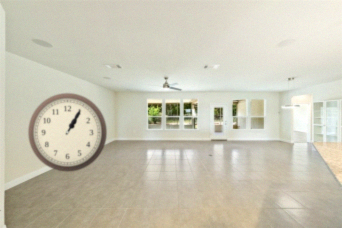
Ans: 1:05
